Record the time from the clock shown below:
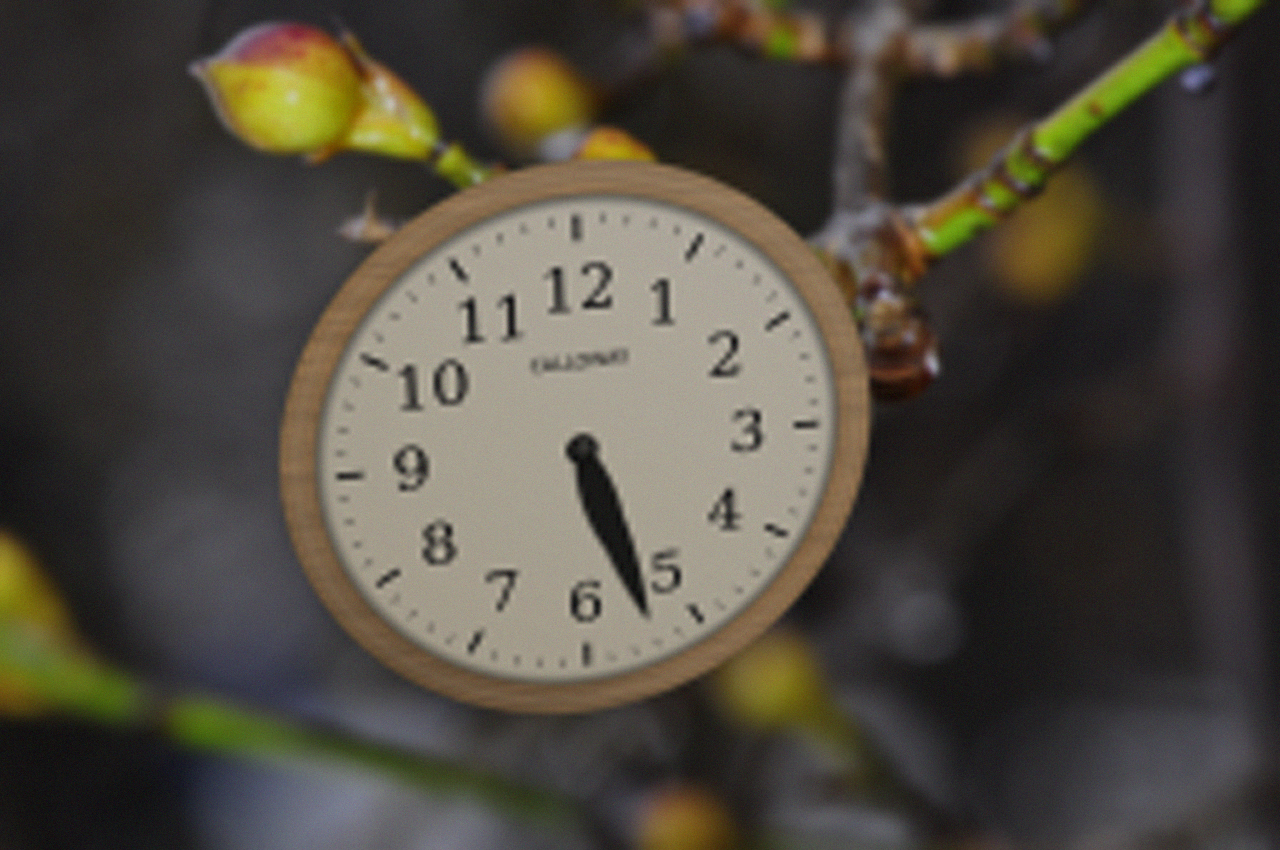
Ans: 5:27
